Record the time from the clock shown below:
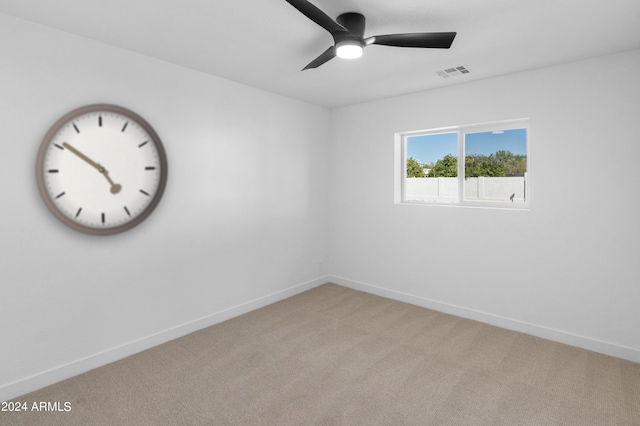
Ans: 4:51
